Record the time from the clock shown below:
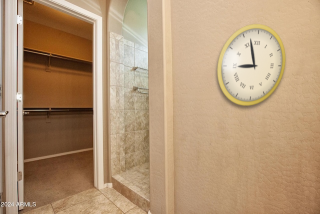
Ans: 8:57
